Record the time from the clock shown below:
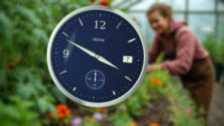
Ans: 3:49
